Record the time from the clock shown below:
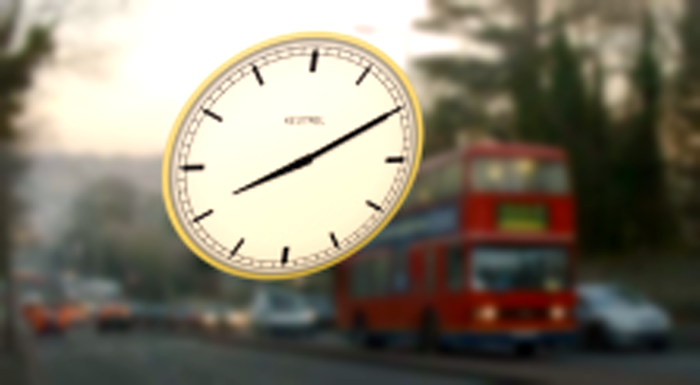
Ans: 8:10
